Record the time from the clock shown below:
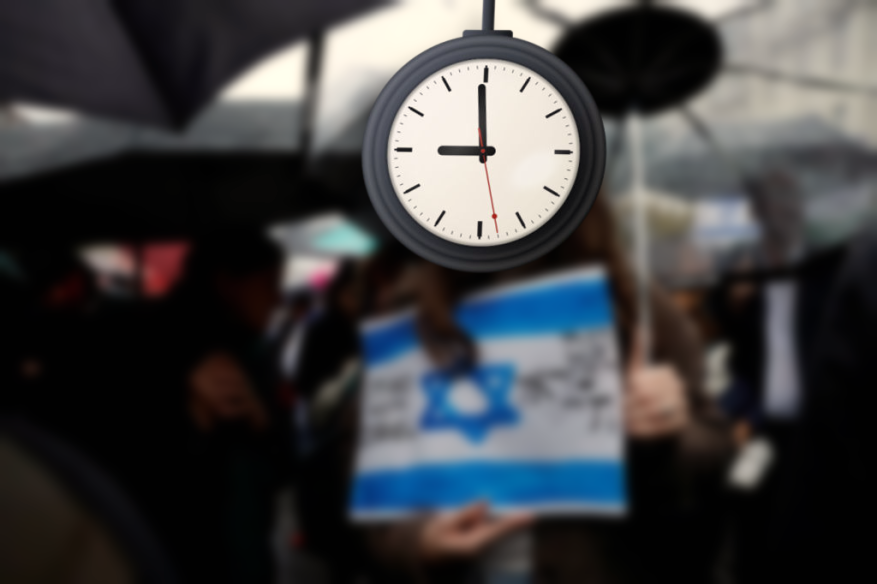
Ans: 8:59:28
